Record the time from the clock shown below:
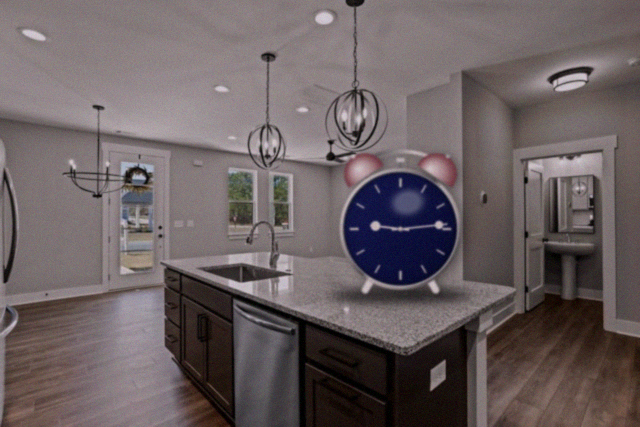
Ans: 9:14
